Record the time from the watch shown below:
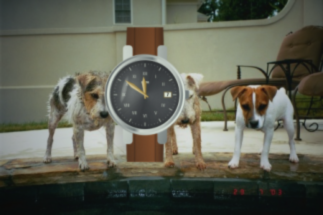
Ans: 11:51
